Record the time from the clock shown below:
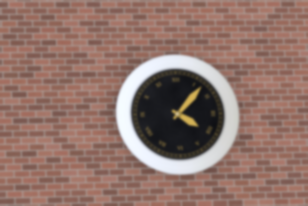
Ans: 4:07
